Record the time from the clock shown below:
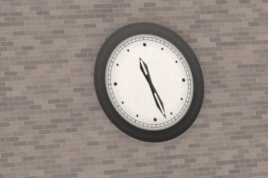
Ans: 11:27
